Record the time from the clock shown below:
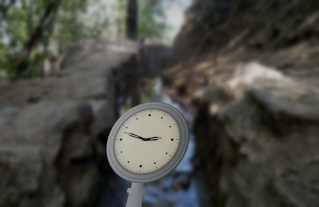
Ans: 2:48
